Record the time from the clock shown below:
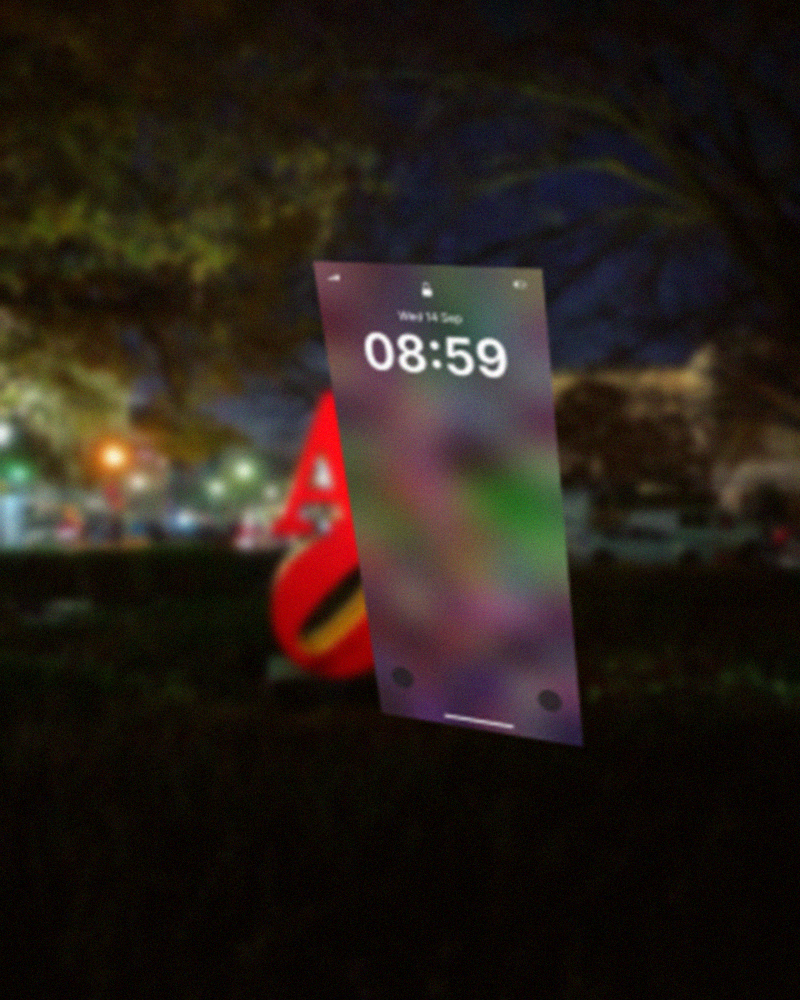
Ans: 8:59
